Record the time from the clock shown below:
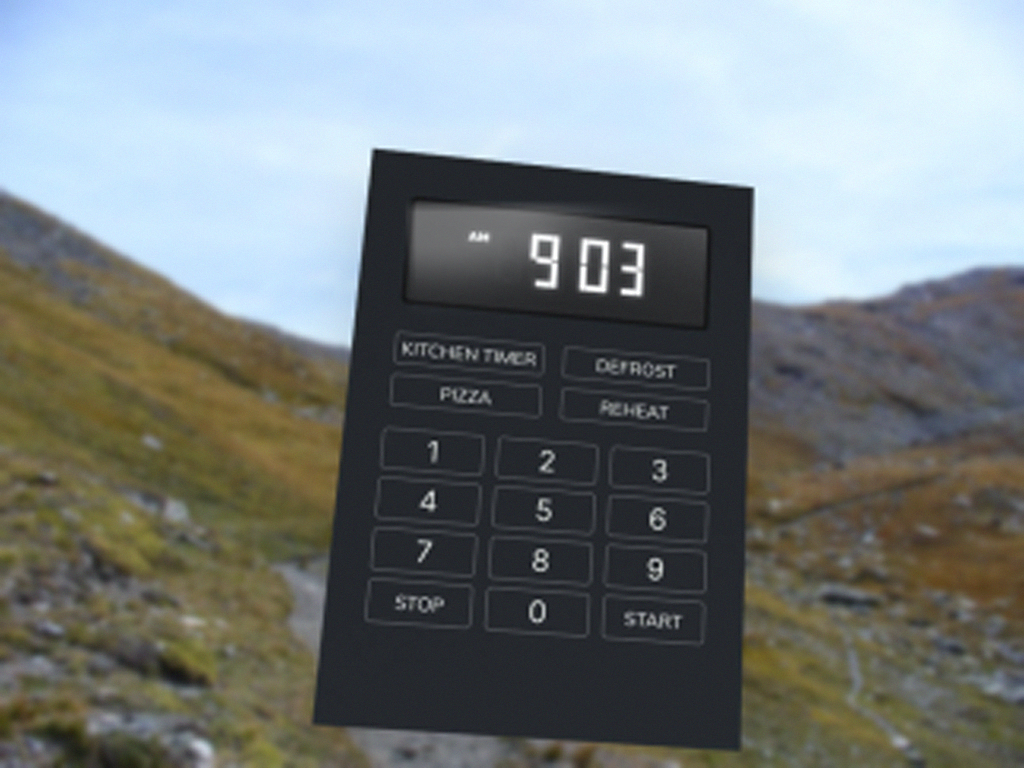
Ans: 9:03
